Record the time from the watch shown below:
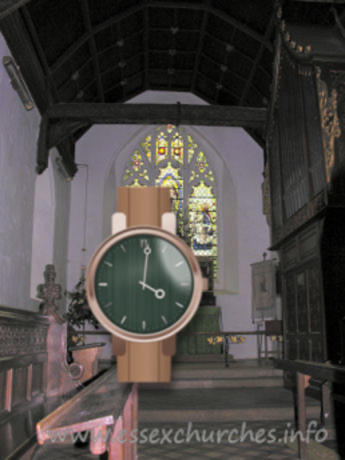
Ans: 4:01
